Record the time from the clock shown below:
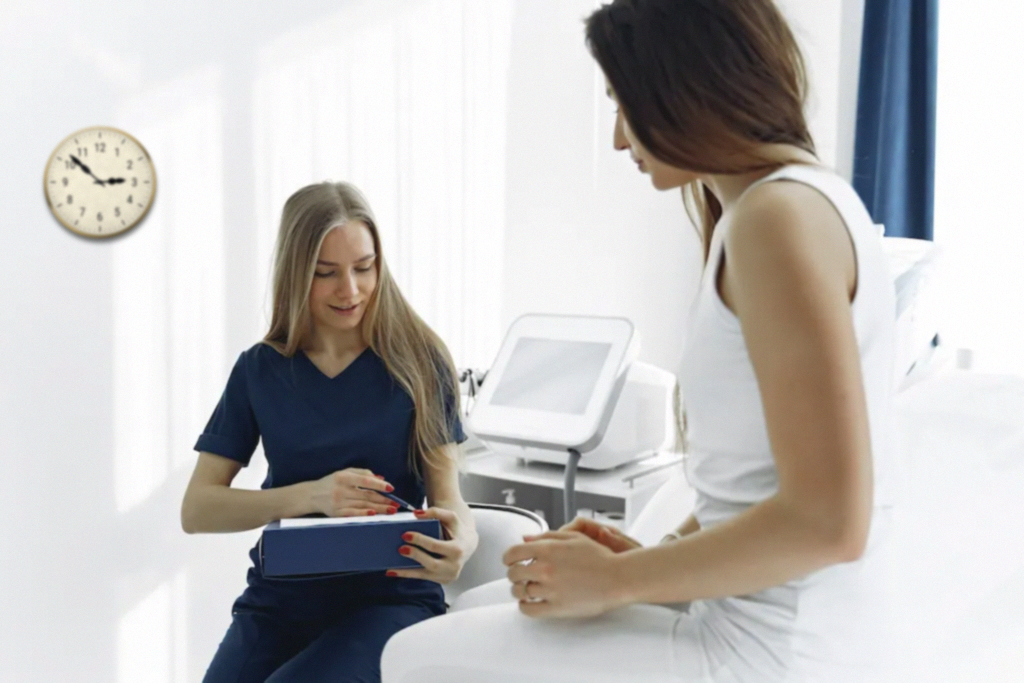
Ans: 2:52
